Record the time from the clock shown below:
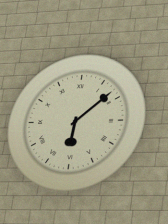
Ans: 6:08
